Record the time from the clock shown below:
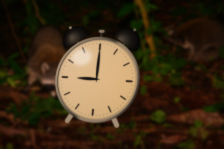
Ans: 9:00
